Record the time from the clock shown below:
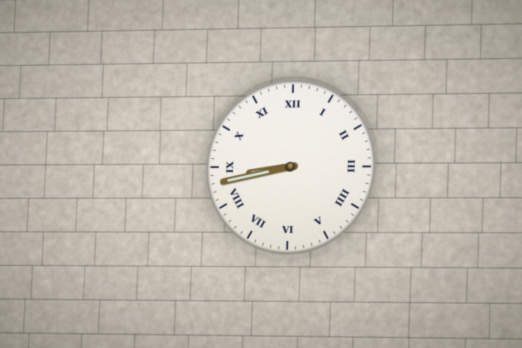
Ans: 8:43
